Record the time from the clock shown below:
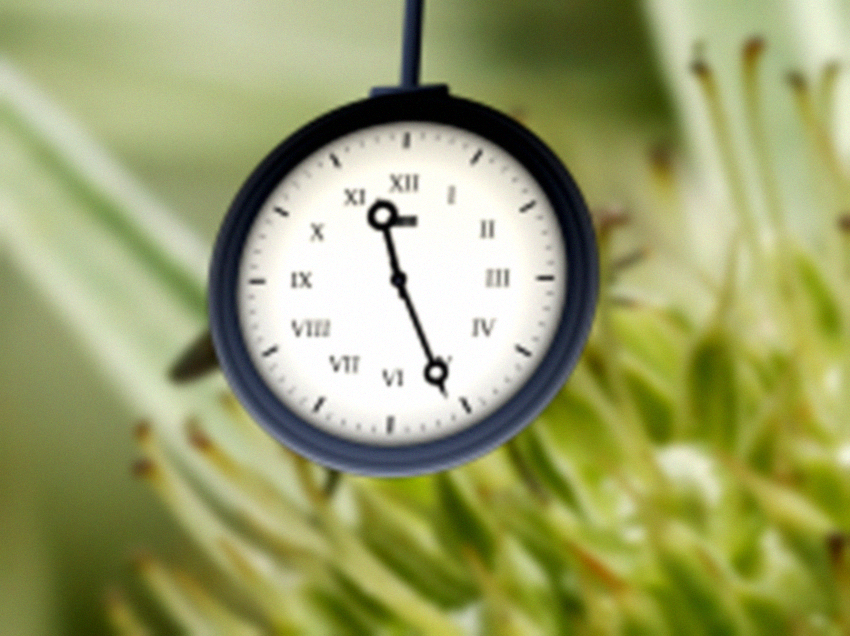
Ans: 11:26
